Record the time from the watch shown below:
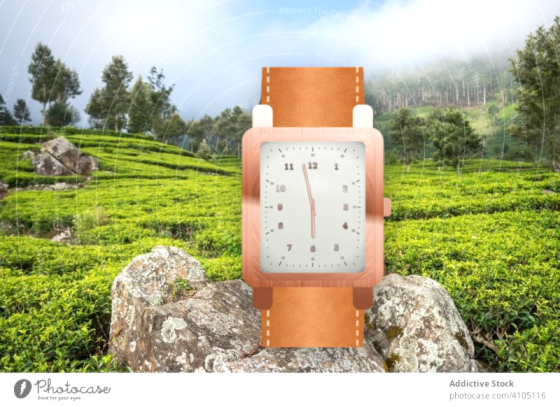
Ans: 5:58
